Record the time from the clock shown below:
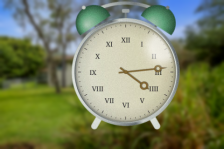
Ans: 4:14
